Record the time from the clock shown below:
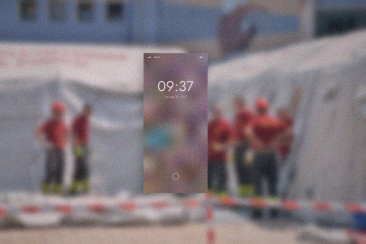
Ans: 9:37
